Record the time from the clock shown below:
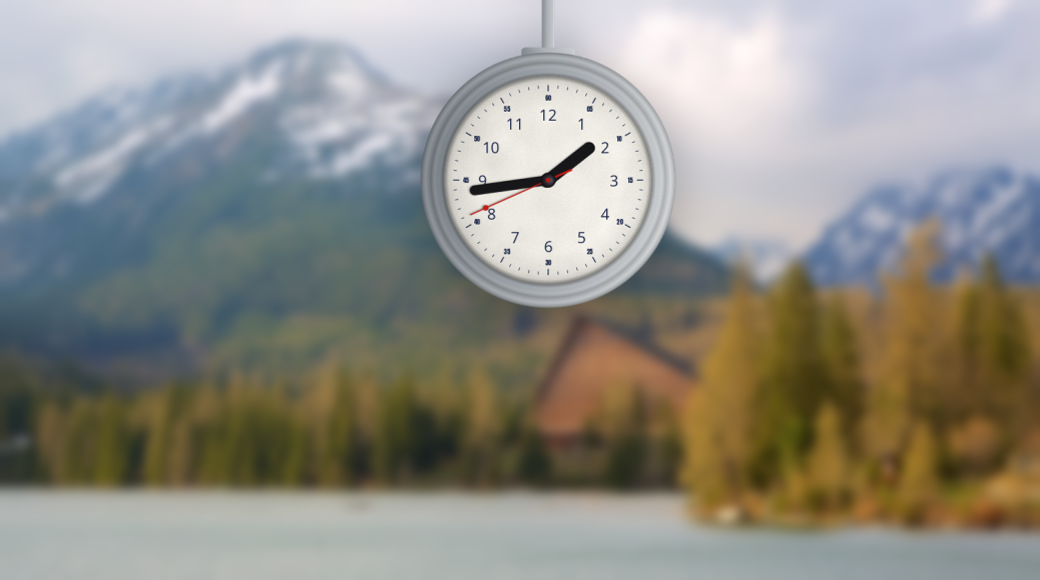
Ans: 1:43:41
